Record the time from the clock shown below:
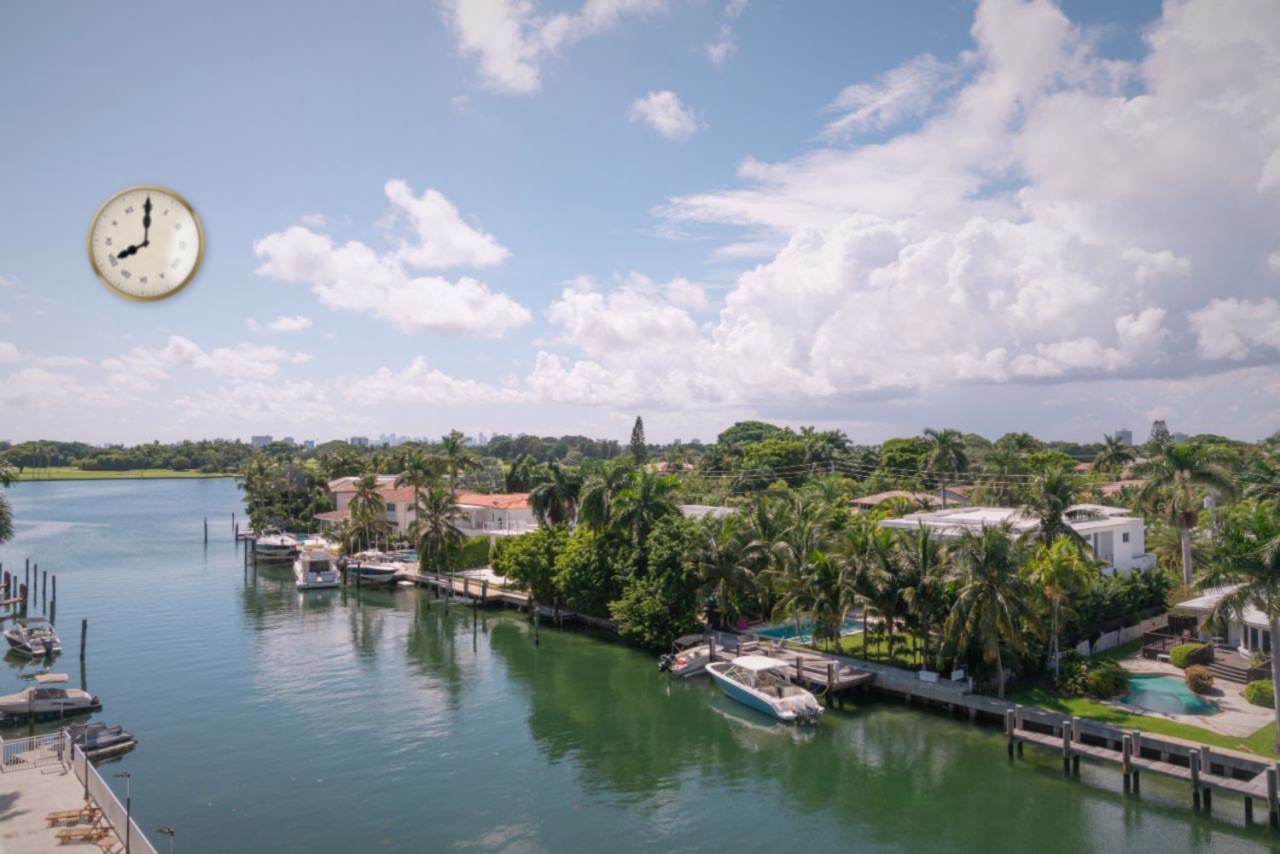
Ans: 8:00
